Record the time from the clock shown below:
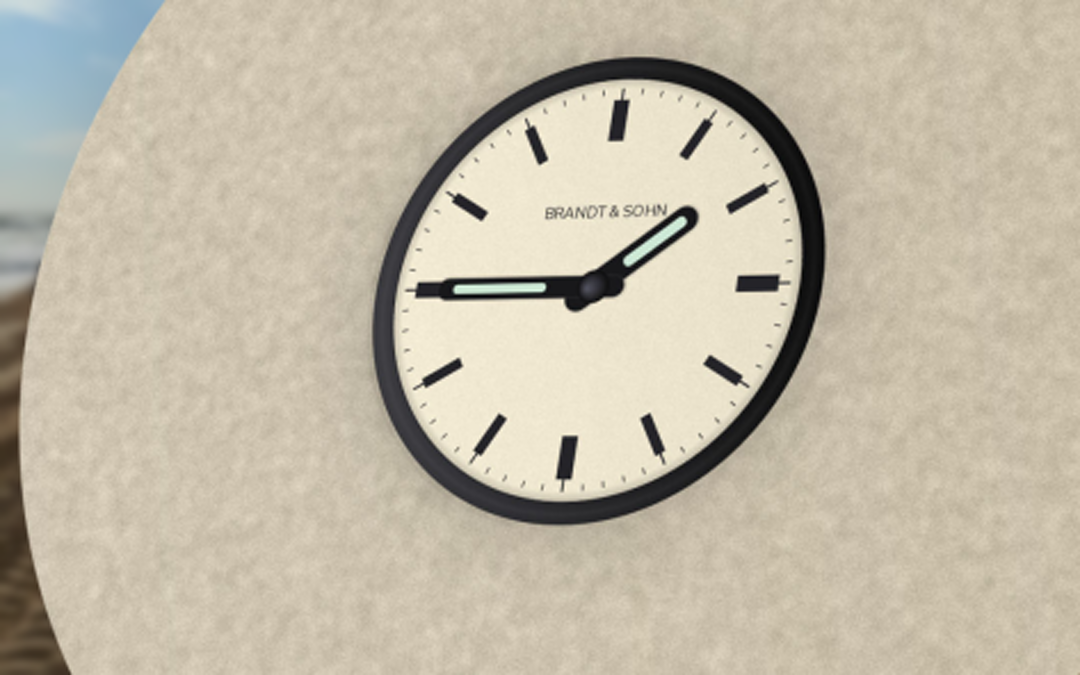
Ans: 1:45
